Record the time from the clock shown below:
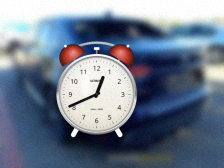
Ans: 12:41
